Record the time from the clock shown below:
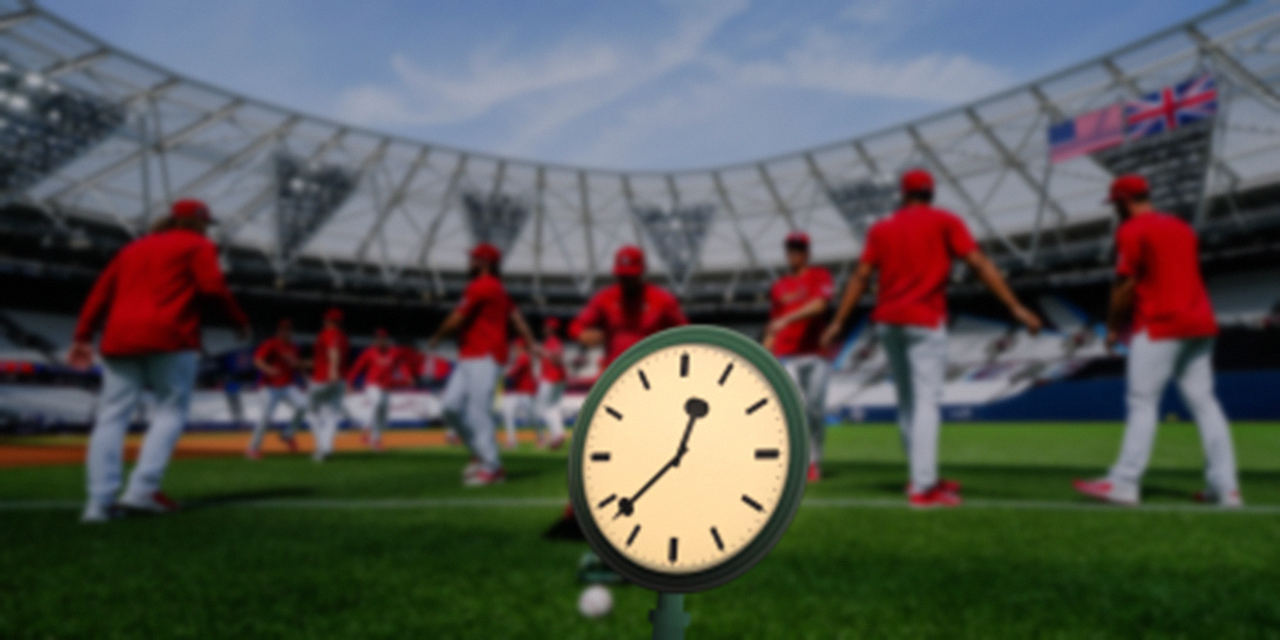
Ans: 12:38
